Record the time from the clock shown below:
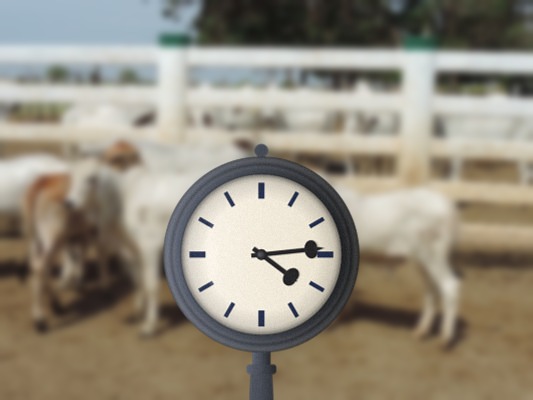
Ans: 4:14
